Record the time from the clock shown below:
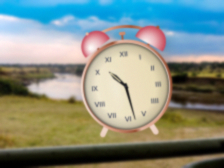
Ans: 10:28
